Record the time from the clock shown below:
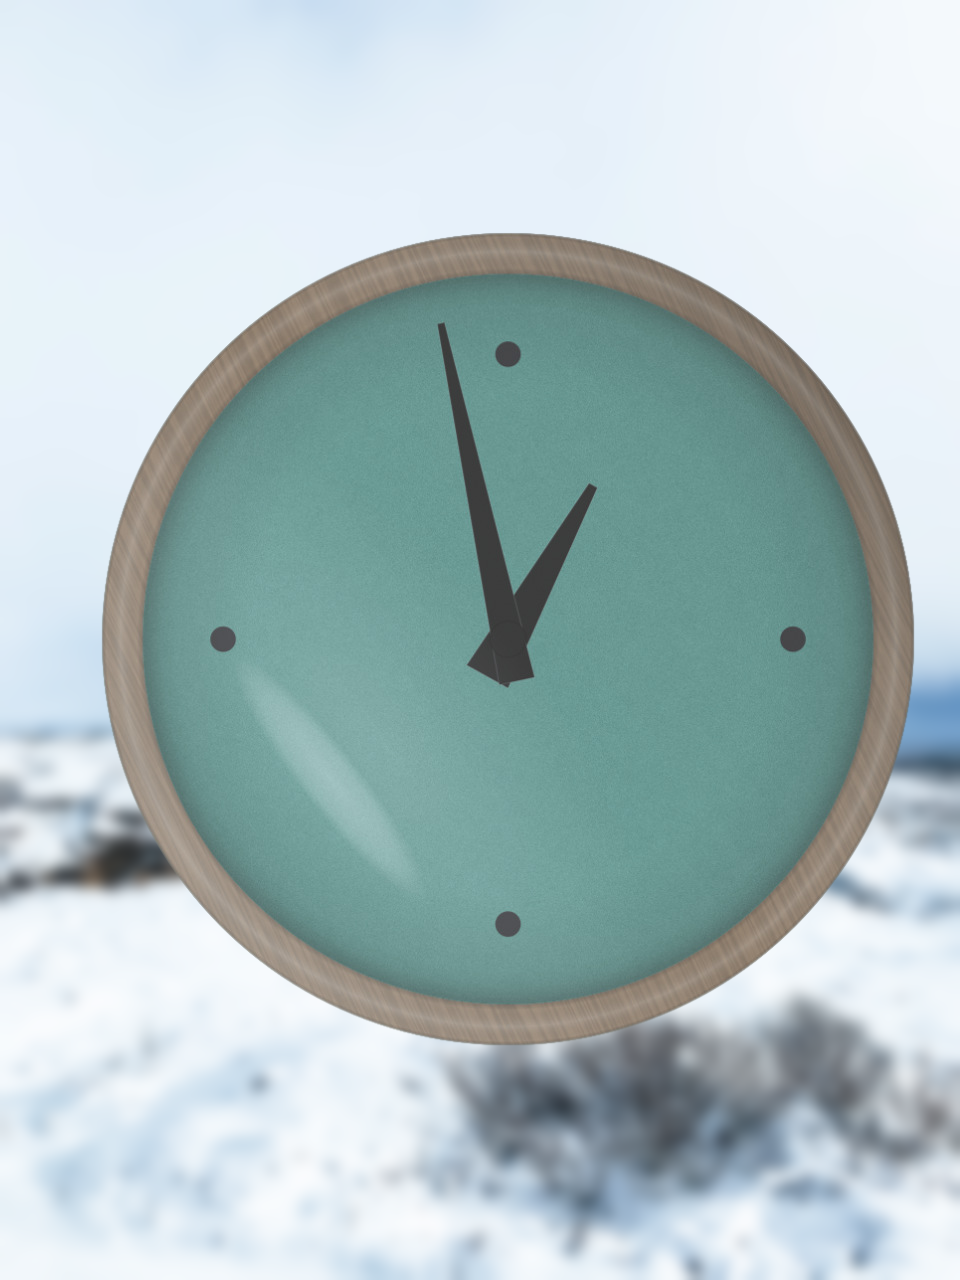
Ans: 12:58
